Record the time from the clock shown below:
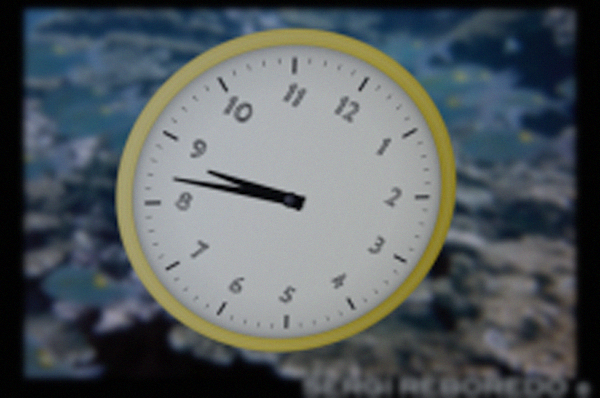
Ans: 8:42
